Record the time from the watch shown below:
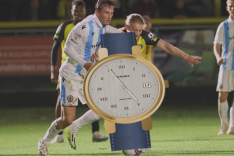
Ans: 4:55
